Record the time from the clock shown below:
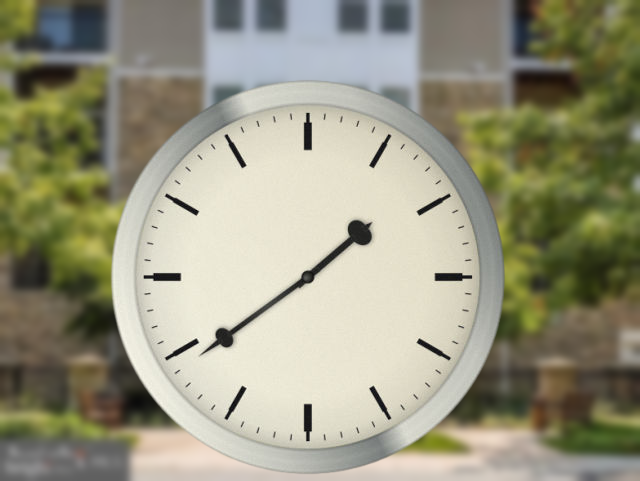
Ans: 1:39
